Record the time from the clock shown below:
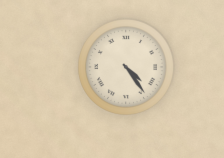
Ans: 4:24
